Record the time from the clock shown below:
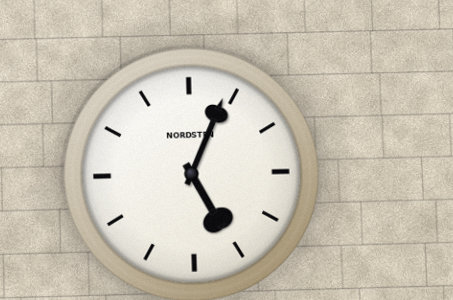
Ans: 5:04
